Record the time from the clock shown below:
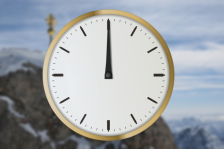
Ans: 12:00
